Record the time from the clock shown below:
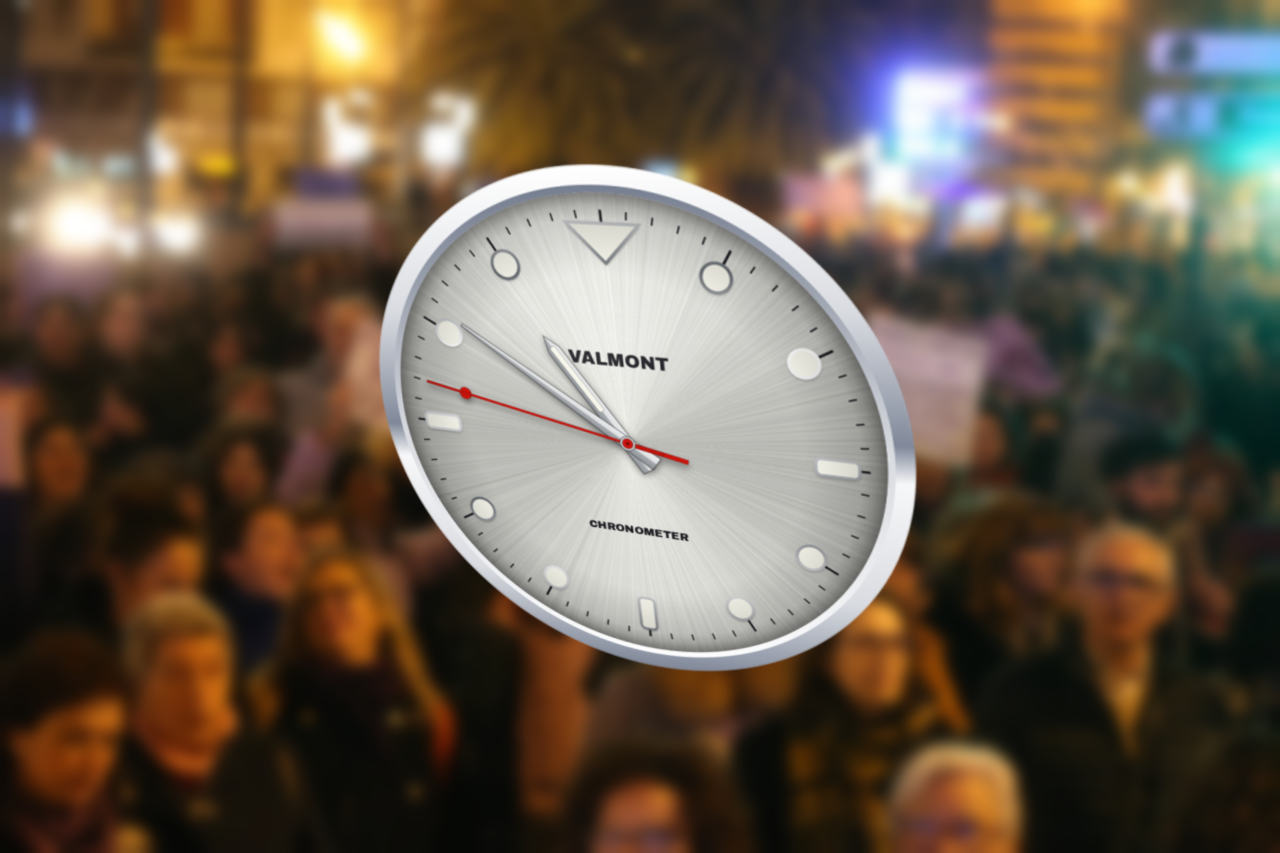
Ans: 10:50:47
